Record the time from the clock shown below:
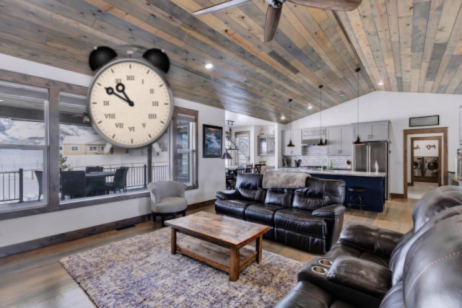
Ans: 10:50
